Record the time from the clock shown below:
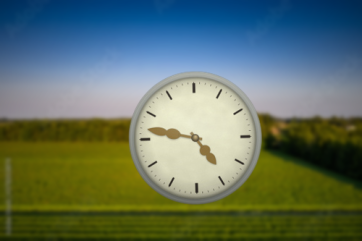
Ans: 4:47
